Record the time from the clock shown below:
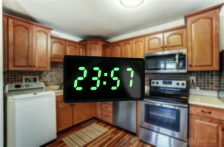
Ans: 23:57
